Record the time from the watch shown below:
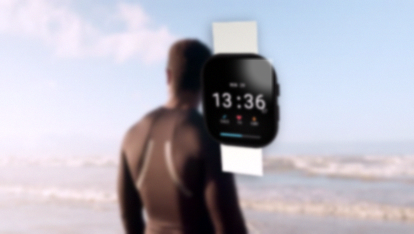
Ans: 13:36
